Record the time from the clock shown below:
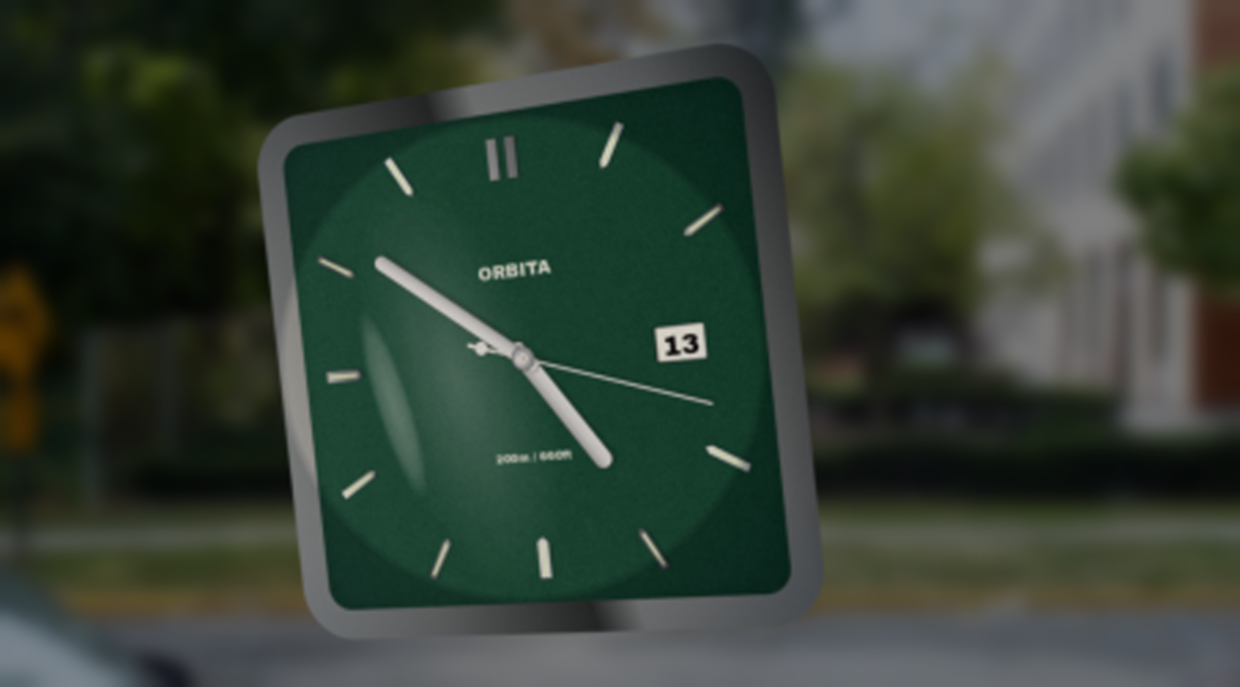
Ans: 4:51:18
